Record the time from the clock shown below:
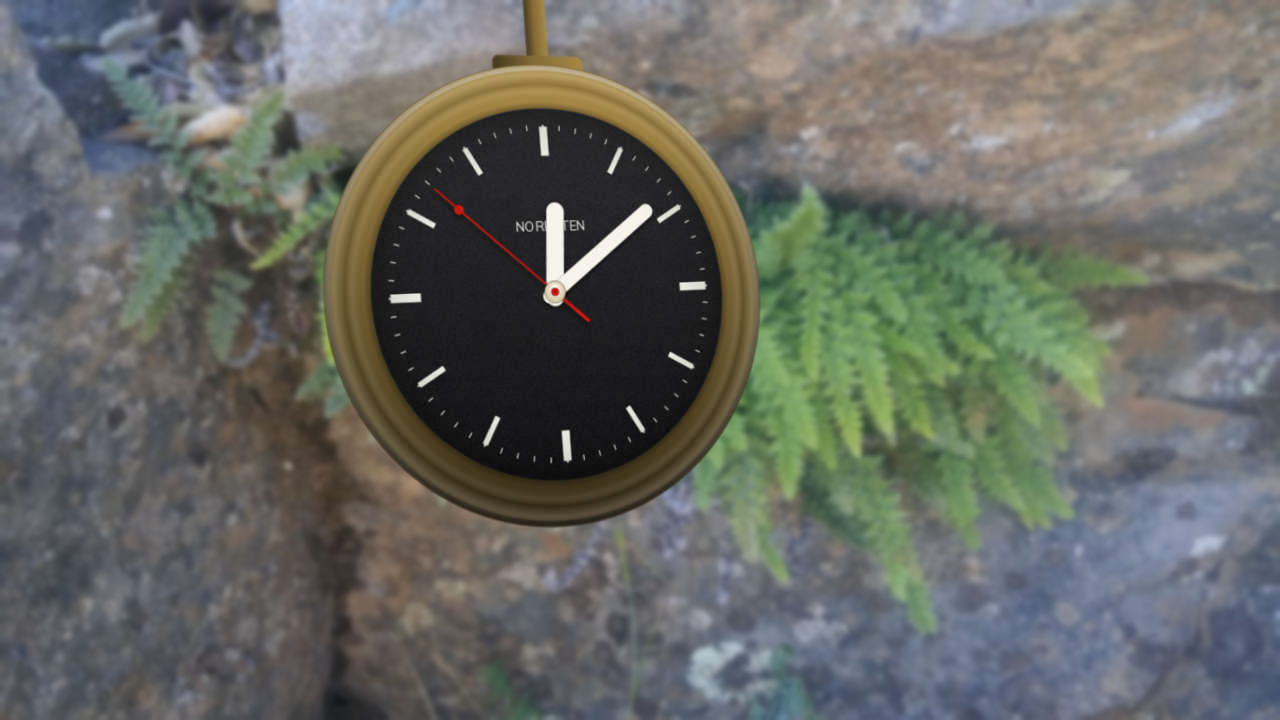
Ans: 12:08:52
